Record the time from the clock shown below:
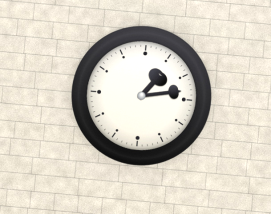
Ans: 1:13
